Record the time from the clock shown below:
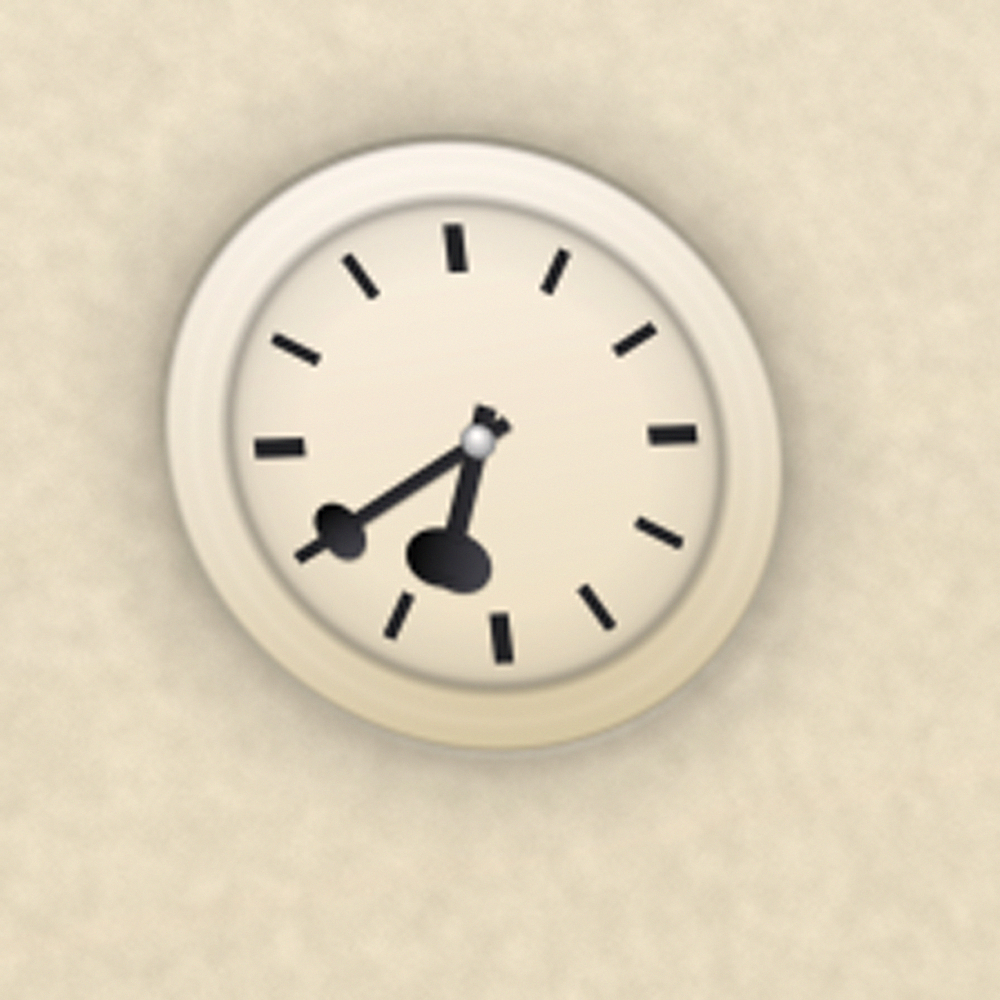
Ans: 6:40
